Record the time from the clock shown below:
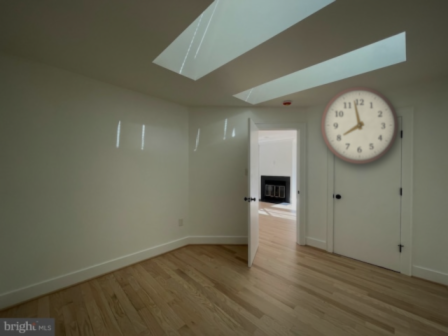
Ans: 7:58
